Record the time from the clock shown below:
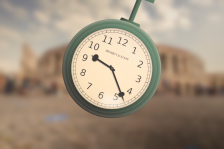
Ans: 9:23
